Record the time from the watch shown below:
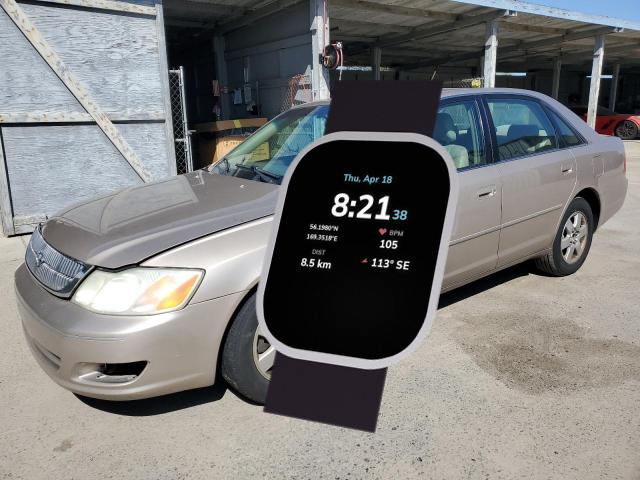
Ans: 8:21:38
